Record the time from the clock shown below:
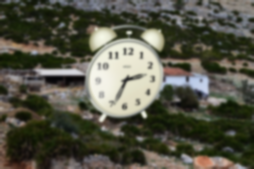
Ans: 2:34
